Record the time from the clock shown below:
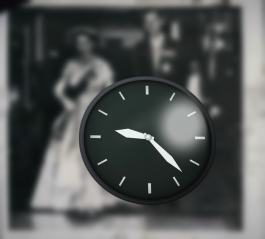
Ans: 9:23
